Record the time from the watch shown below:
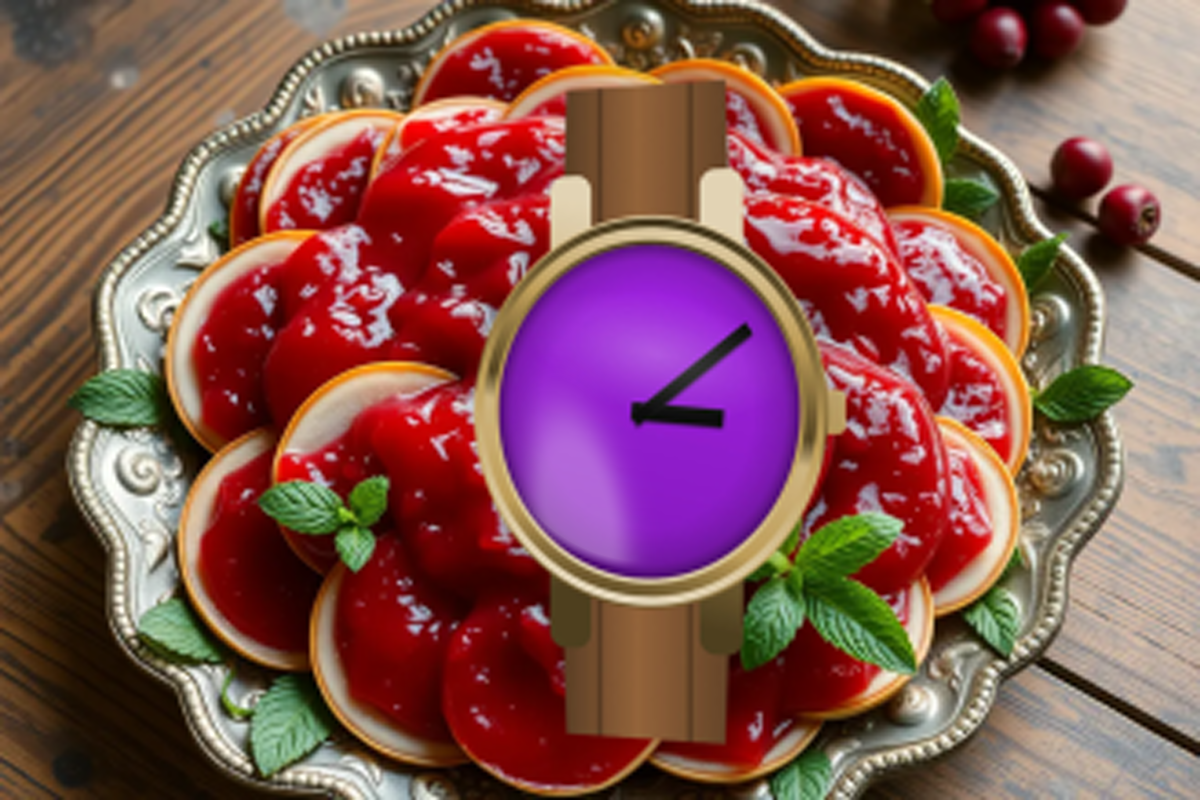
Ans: 3:09
